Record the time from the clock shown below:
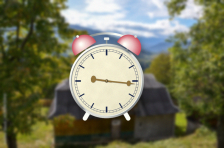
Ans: 9:16
